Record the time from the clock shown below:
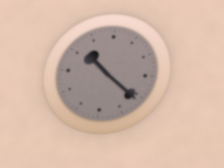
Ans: 10:21
